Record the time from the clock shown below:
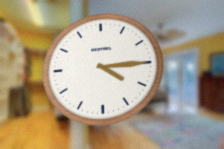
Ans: 4:15
